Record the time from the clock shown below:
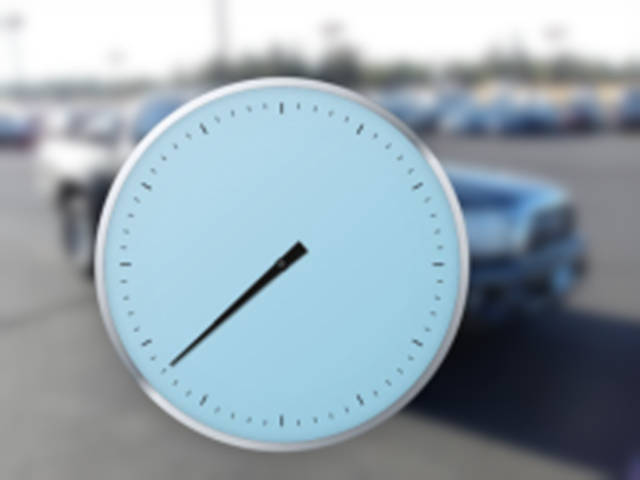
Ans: 7:38
